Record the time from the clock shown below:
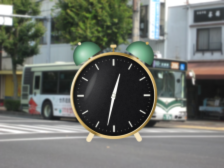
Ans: 12:32
